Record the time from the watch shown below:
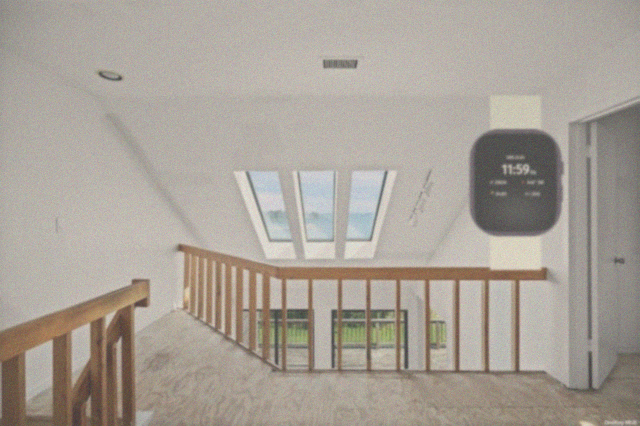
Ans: 11:59
